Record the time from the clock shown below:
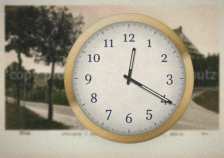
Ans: 12:20
